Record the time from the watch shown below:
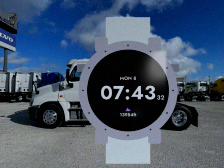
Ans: 7:43
